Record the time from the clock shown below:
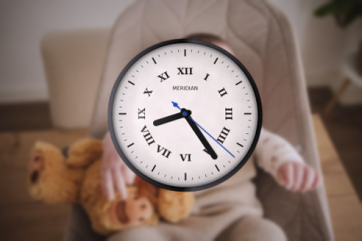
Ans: 8:24:22
